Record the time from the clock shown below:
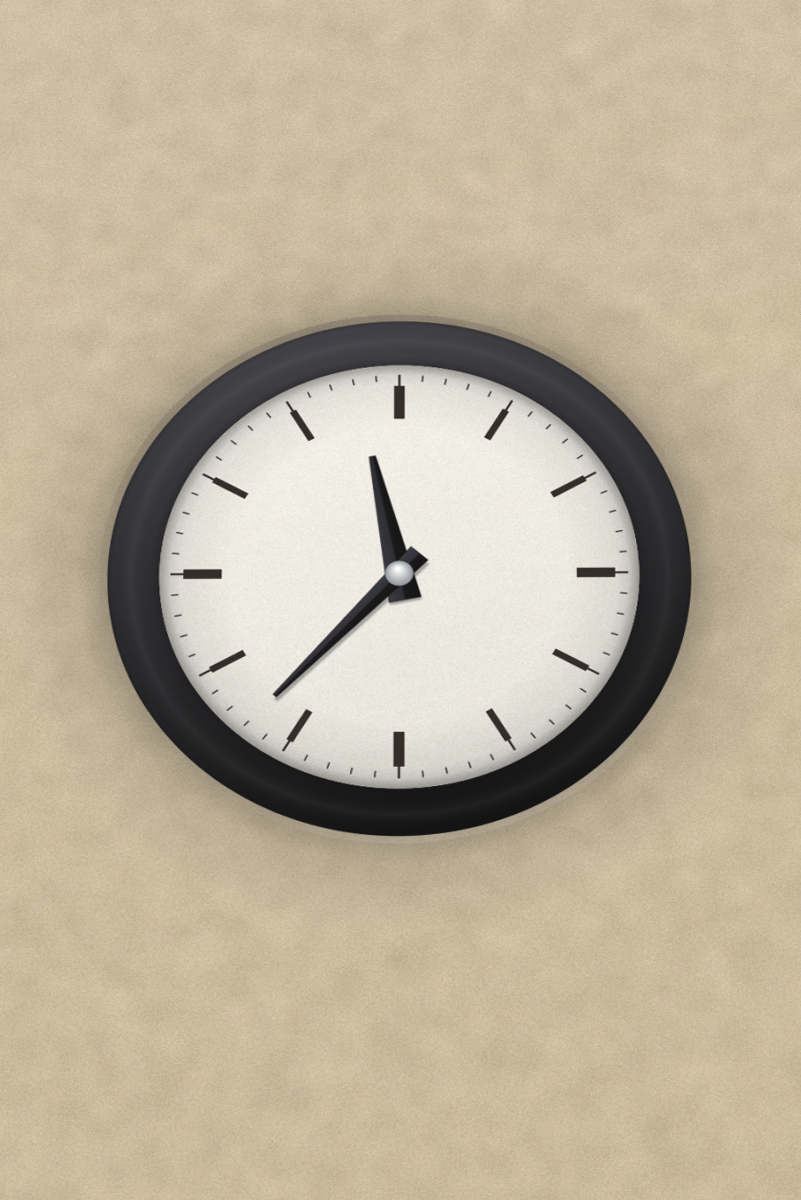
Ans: 11:37
